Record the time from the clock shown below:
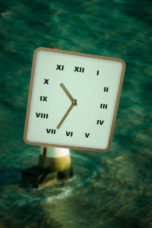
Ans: 10:34
